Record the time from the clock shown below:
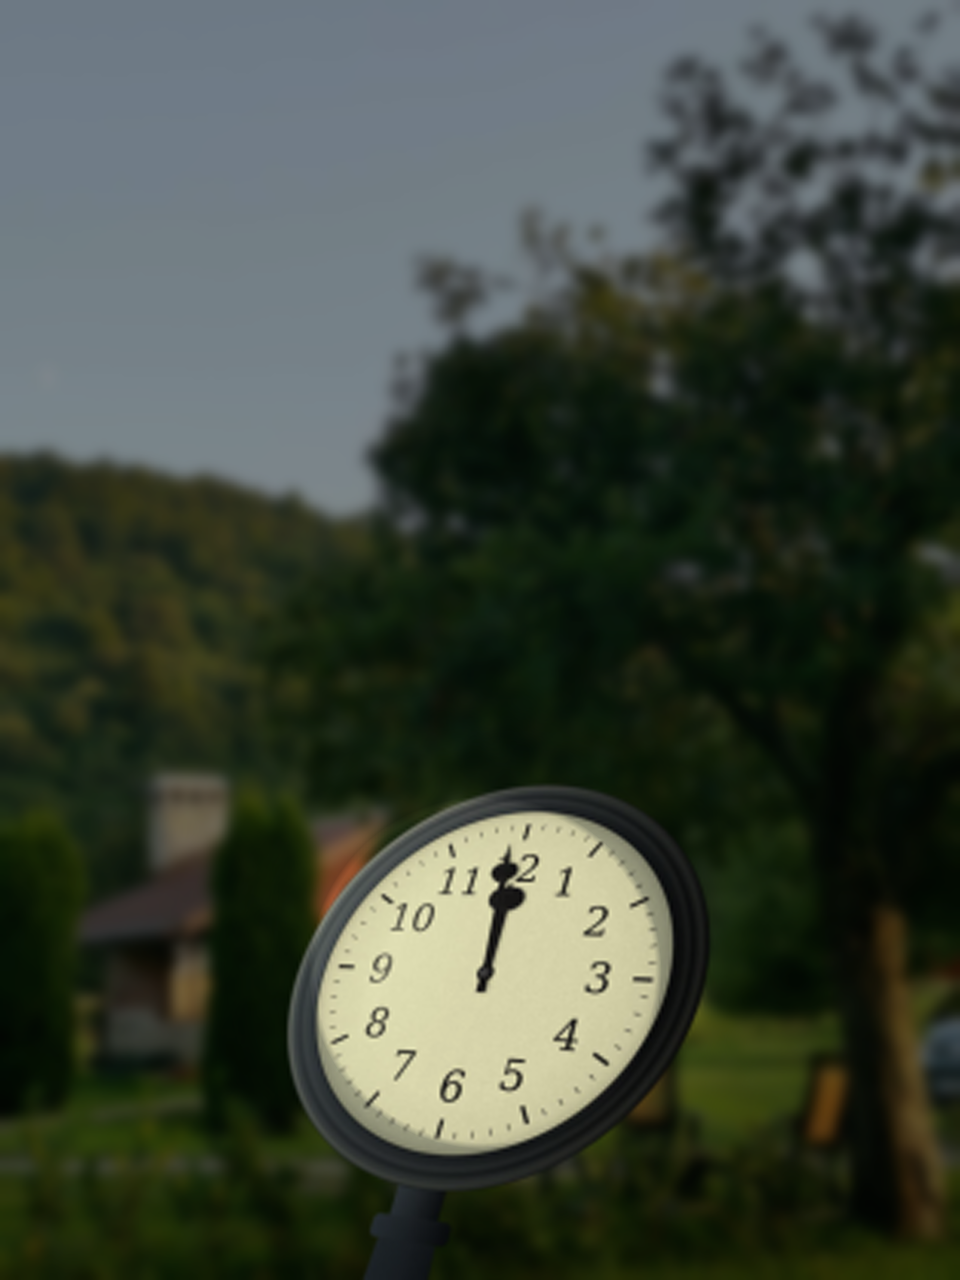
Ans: 11:59
